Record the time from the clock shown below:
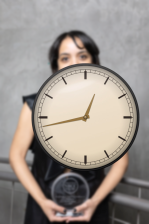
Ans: 12:43
